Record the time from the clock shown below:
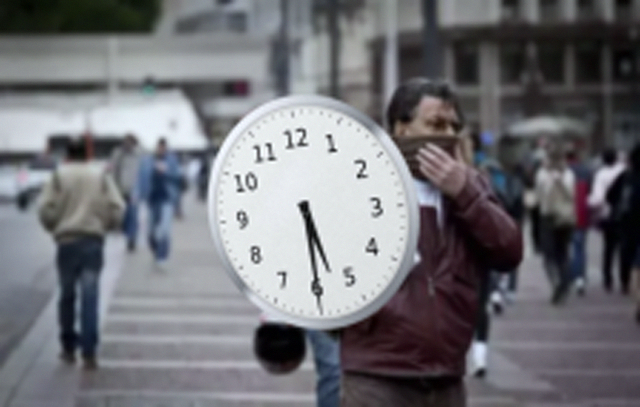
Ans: 5:30
